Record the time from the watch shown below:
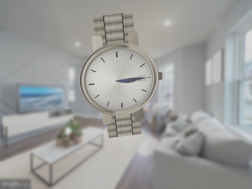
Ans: 3:15
